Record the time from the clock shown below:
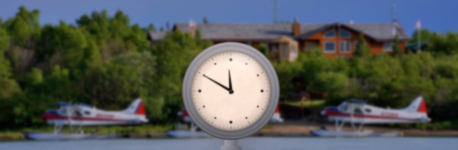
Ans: 11:50
